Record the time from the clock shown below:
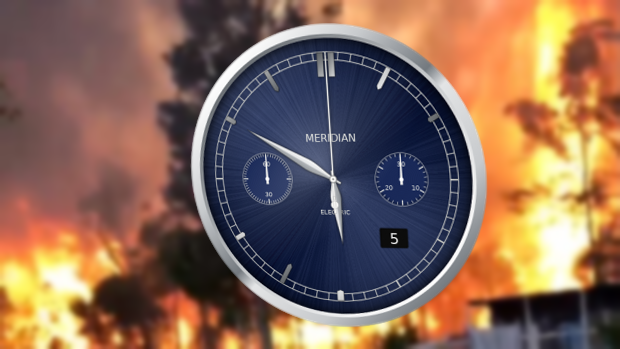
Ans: 5:50
